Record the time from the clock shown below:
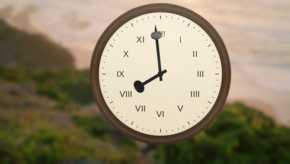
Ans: 7:59
